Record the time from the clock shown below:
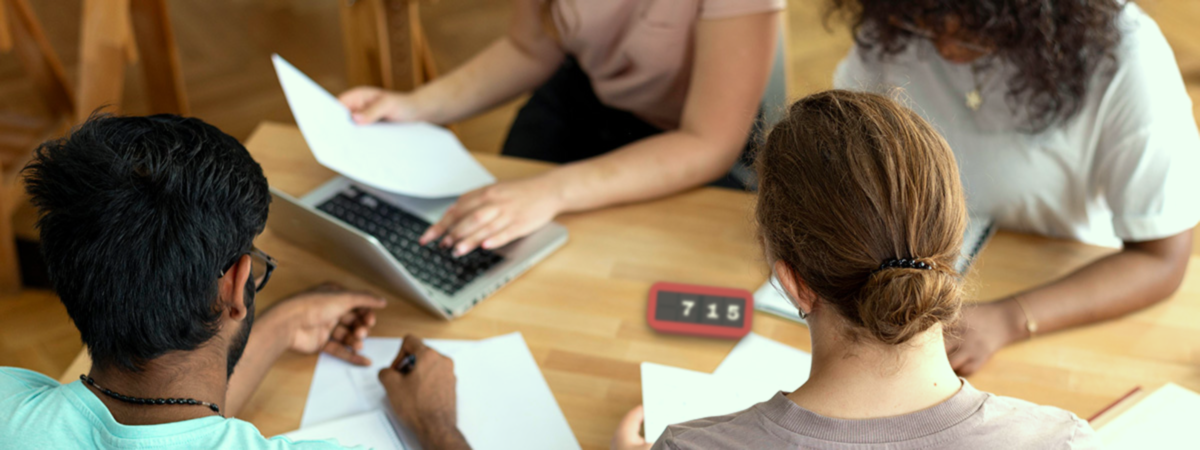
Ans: 7:15
